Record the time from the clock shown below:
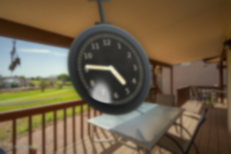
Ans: 4:46
